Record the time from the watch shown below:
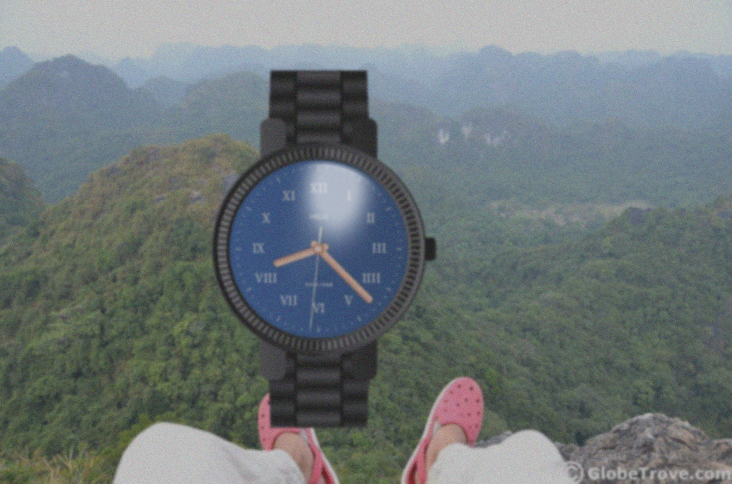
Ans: 8:22:31
